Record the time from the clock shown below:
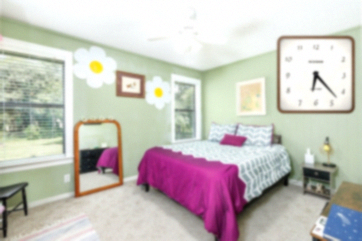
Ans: 6:23
